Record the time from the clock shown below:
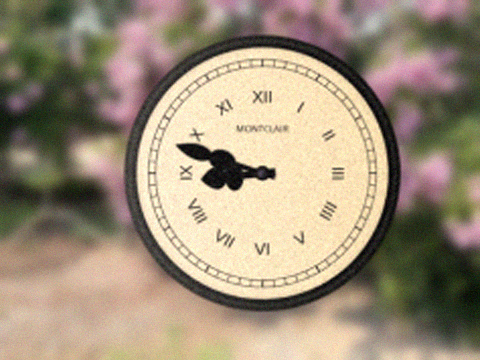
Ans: 8:48
